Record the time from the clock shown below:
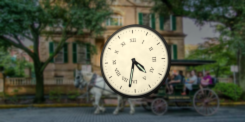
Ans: 4:32
